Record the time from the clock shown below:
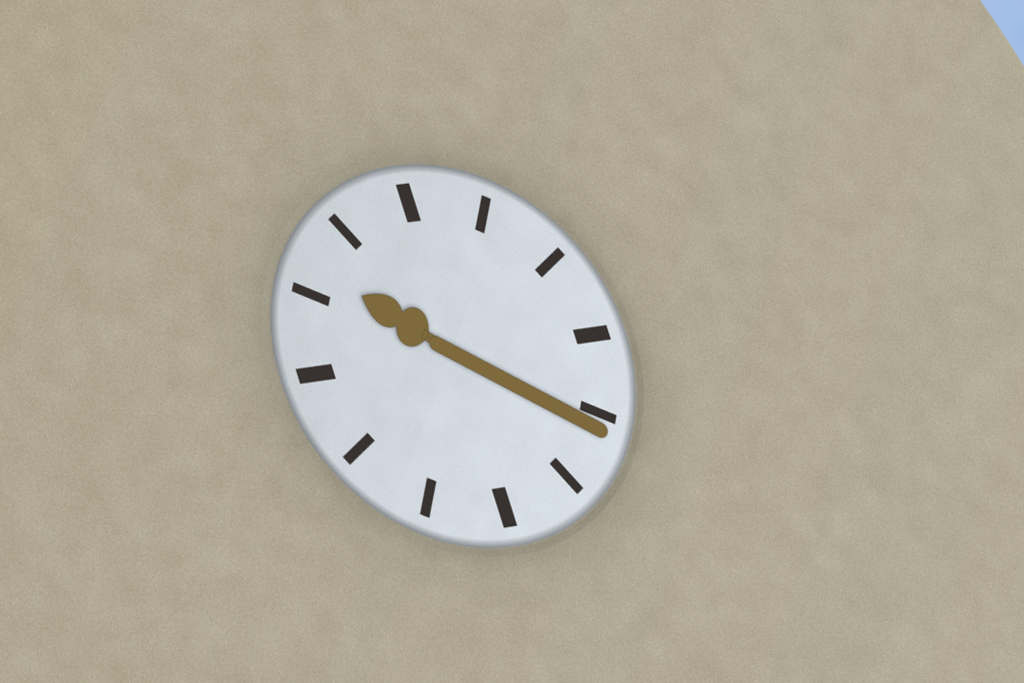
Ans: 10:21
